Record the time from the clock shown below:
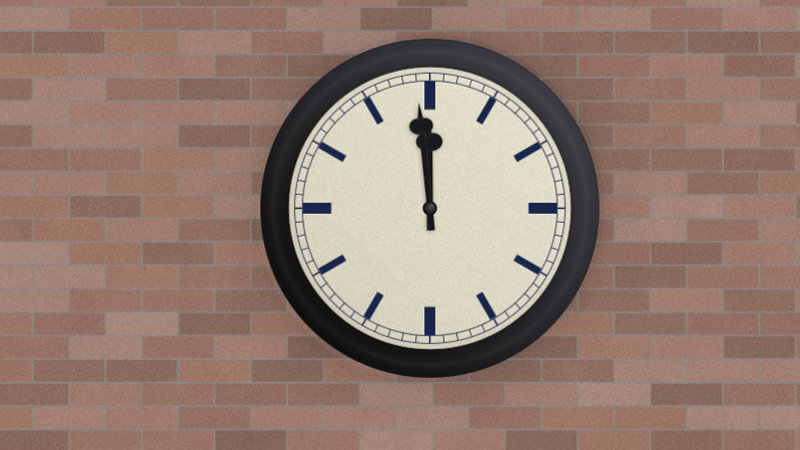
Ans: 11:59
